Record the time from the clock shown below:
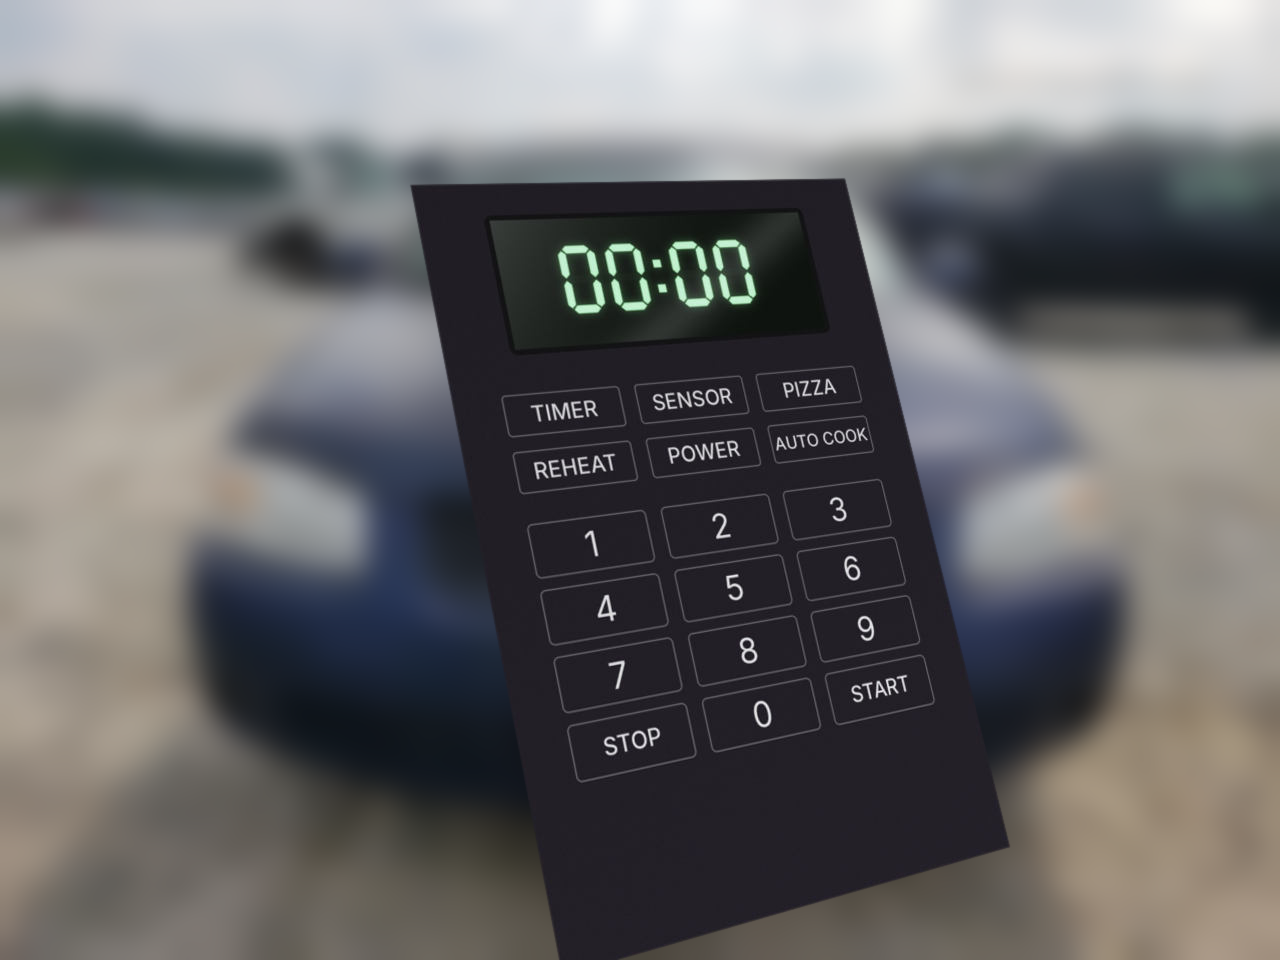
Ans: 0:00
